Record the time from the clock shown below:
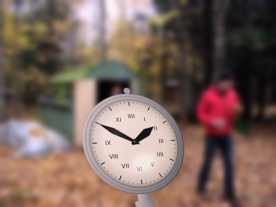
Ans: 1:50
